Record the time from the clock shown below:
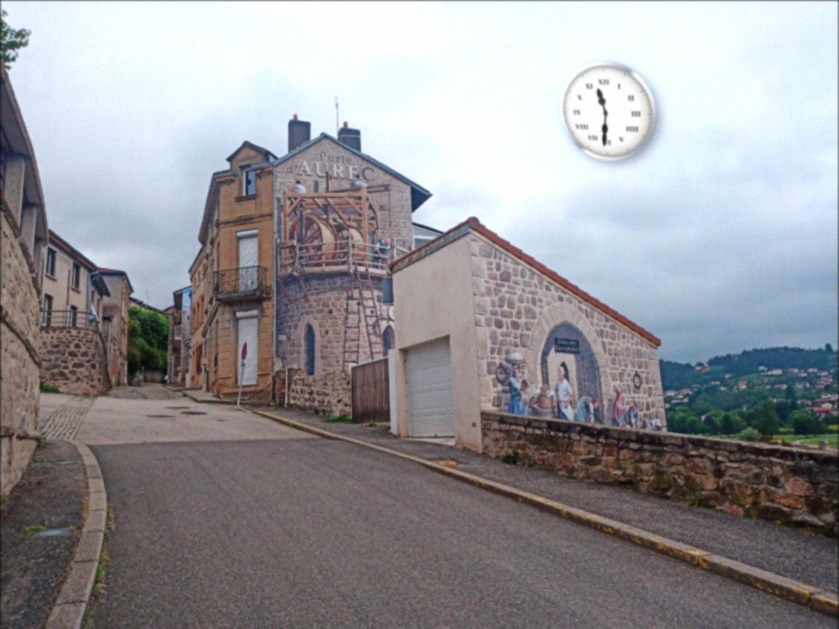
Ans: 11:31
